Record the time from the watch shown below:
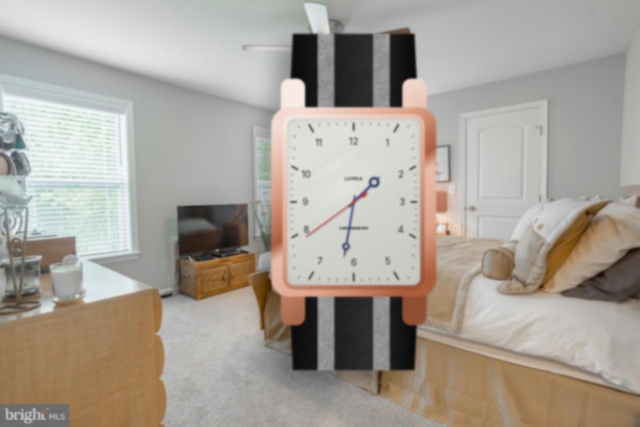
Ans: 1:31:39
